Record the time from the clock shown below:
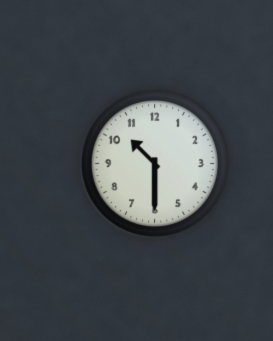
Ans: 10:30
